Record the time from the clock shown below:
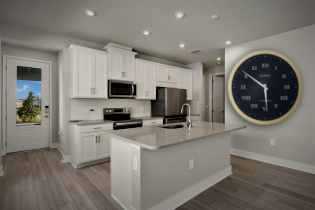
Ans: 5:51
